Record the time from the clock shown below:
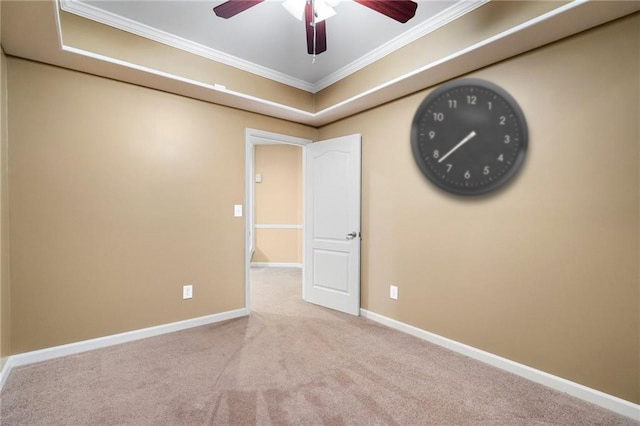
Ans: 7:38
